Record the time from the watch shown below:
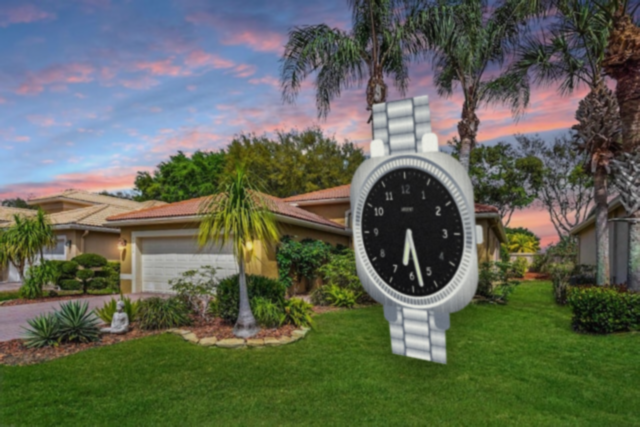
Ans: 6:28
